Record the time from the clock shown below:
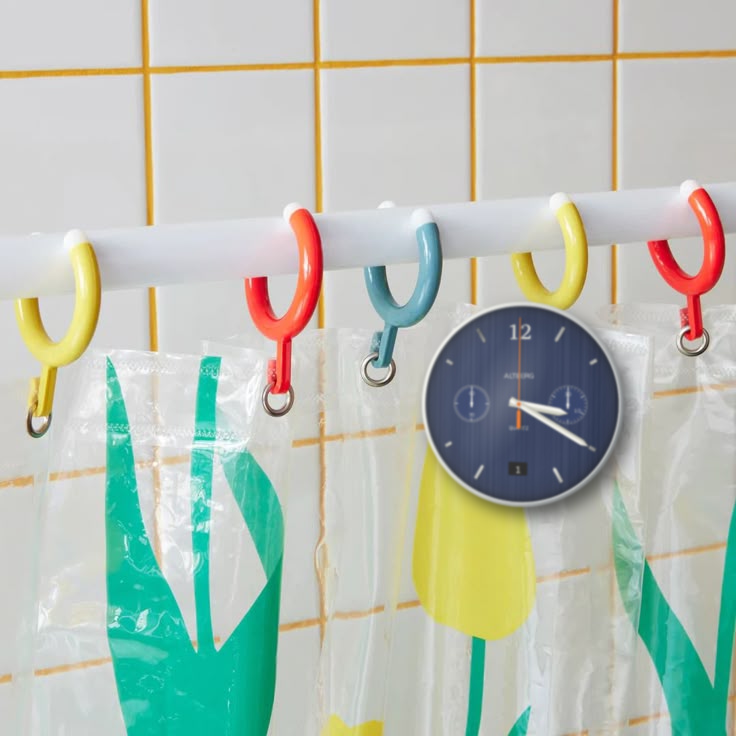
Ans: 3:20
